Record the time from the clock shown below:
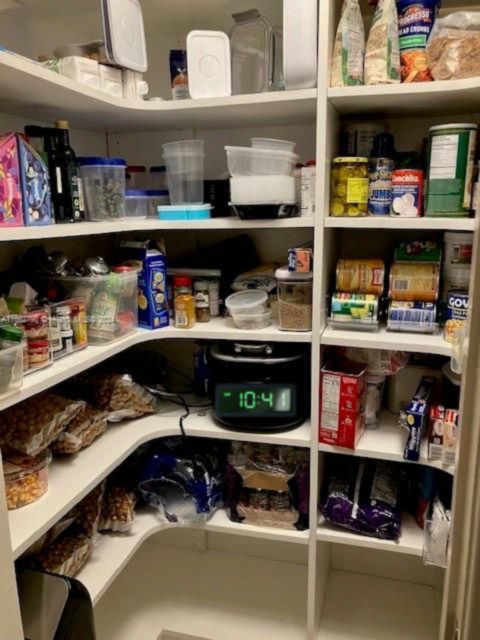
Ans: 10:41
